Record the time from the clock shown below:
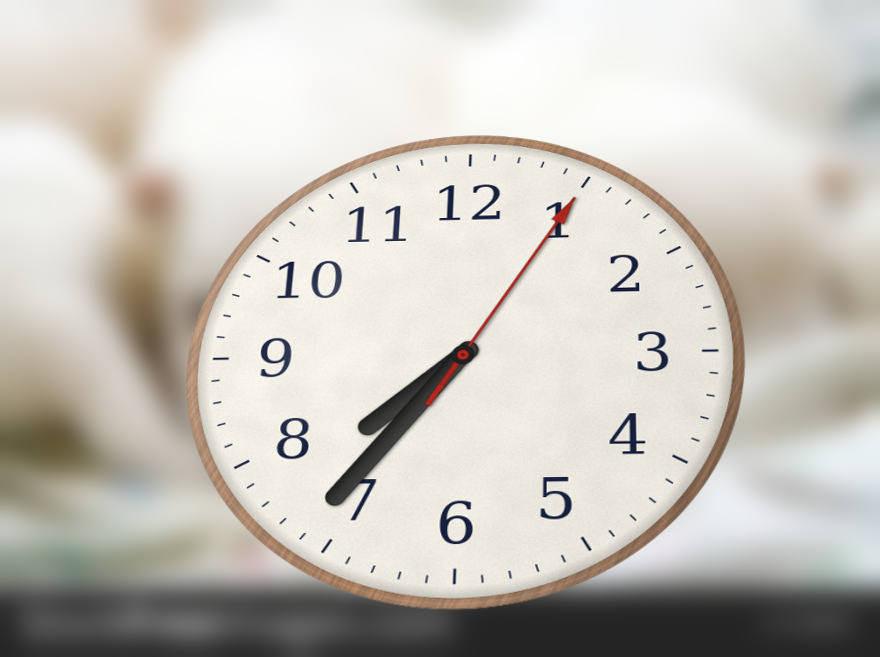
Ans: 7:36:05
